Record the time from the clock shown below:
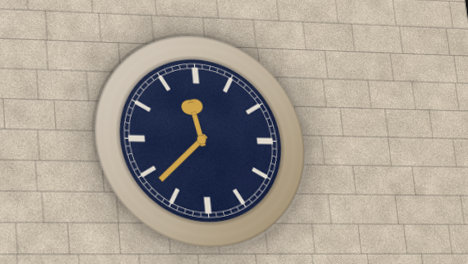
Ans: 11:38
